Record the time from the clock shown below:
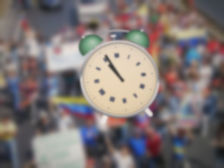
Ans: 10:56
